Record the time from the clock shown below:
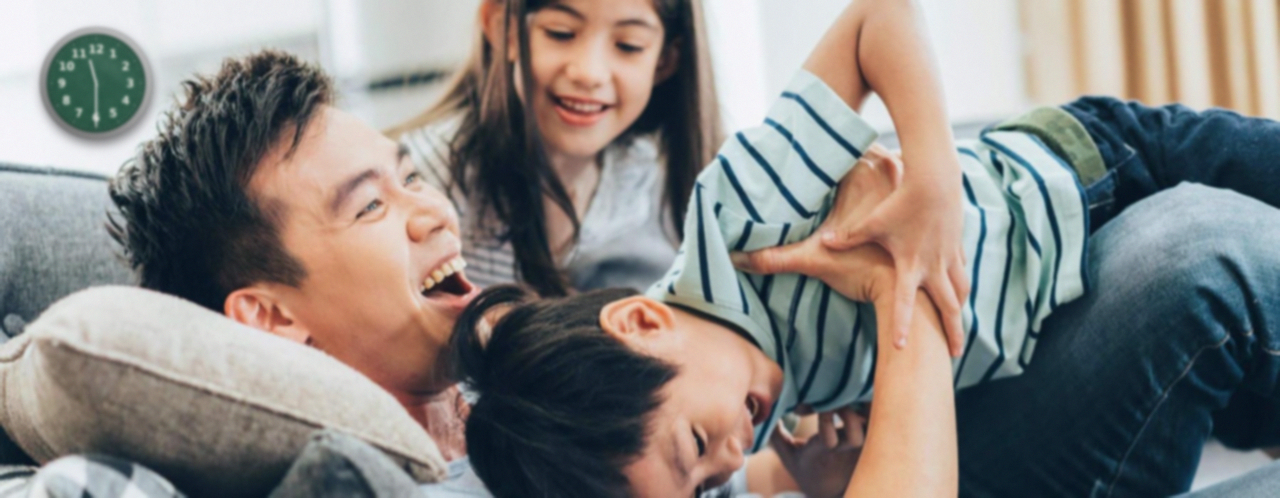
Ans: 11:30
